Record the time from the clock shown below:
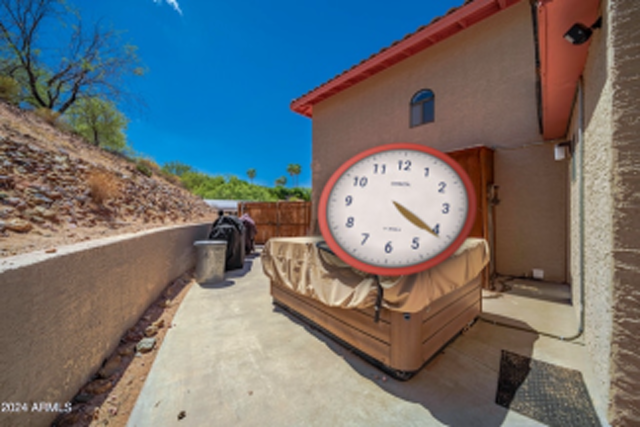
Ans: 4:21
